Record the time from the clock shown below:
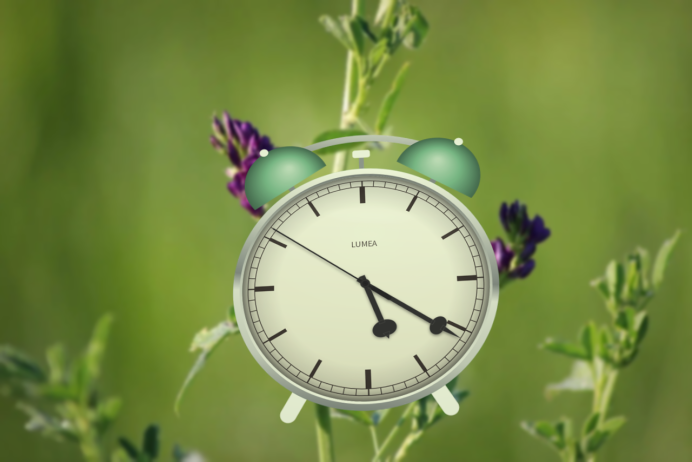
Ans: 5:20:51
